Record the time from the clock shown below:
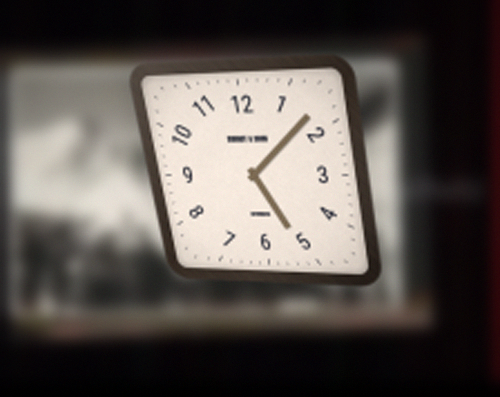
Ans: 5:08
